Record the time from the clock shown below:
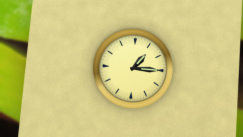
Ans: 1:15
